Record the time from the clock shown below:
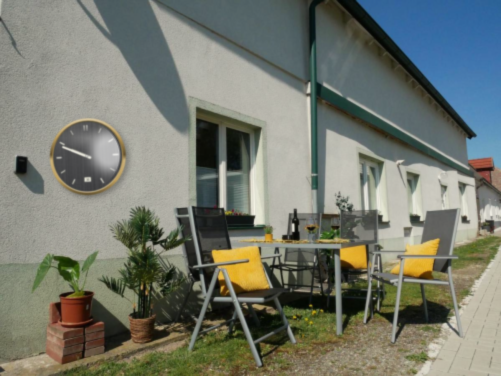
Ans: 9:49
